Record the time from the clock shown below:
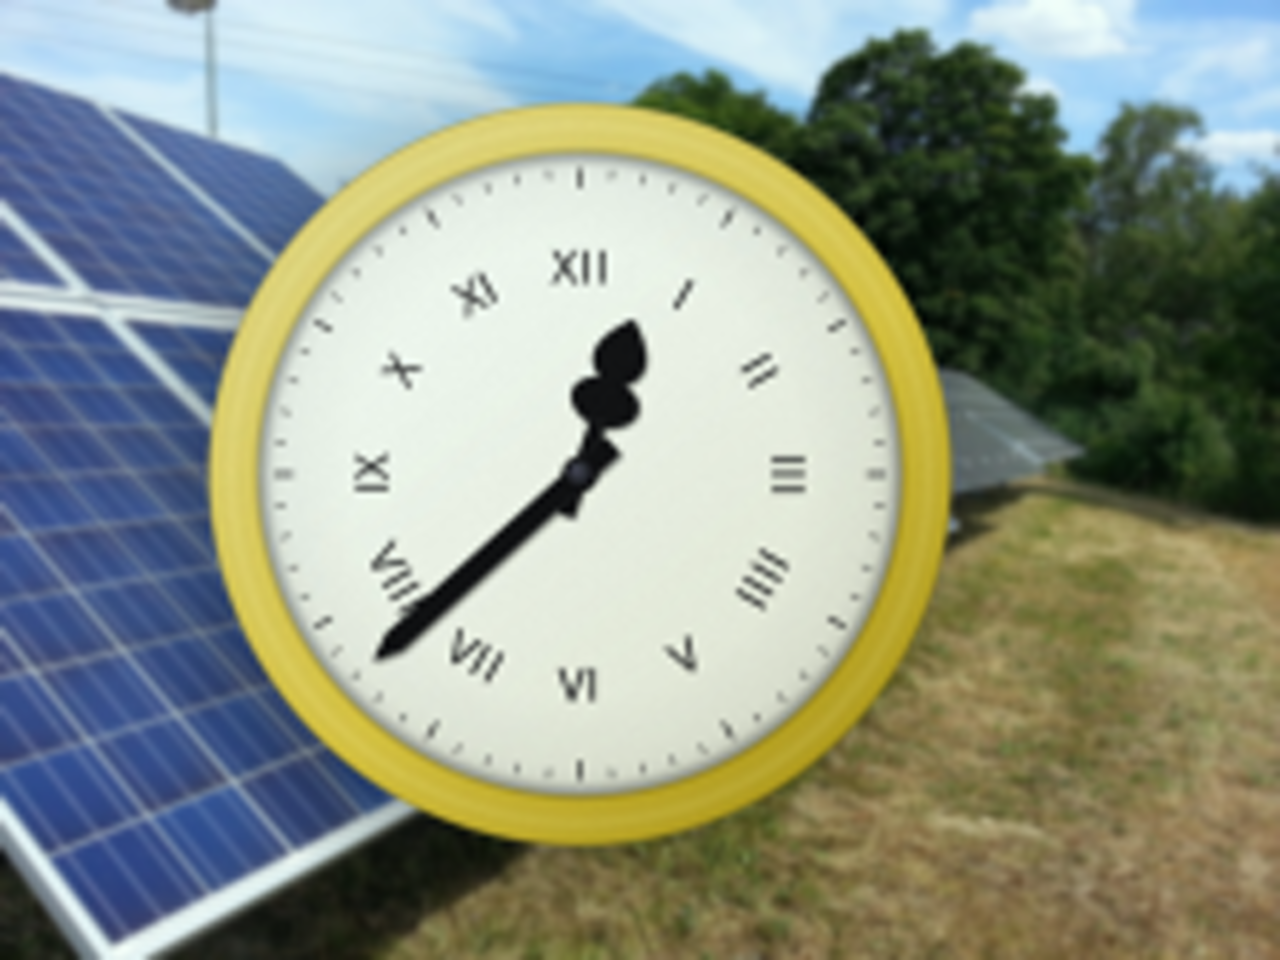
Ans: 12:38
